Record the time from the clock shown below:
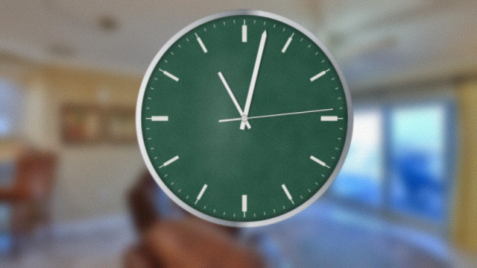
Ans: 11:02:14
